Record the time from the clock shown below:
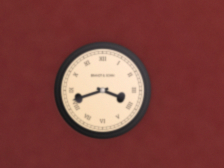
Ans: 3:42
